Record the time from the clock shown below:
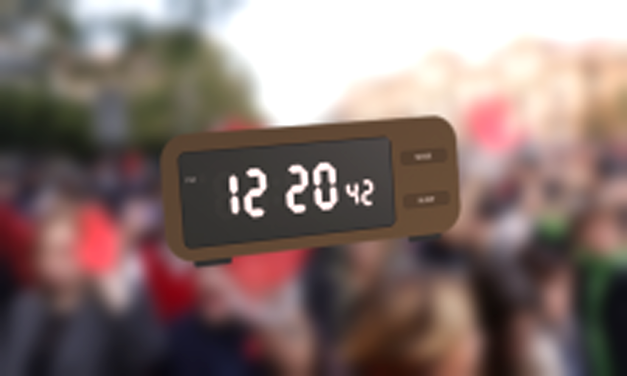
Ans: 12:20:42
